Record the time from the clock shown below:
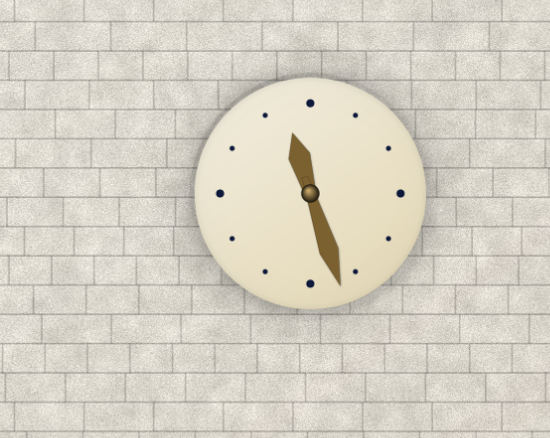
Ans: 11:27
